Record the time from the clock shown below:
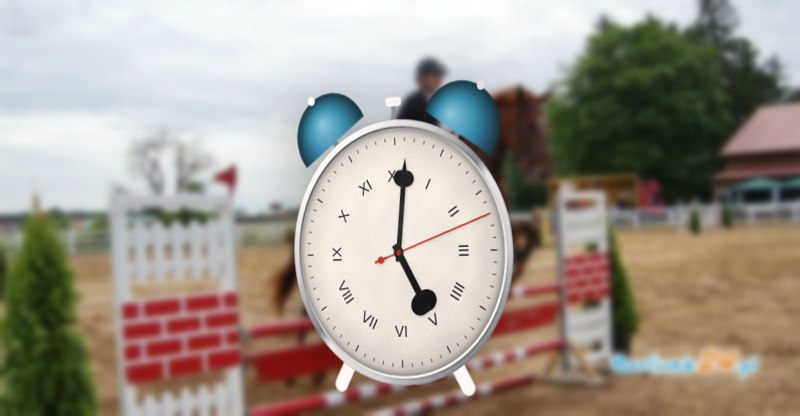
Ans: 5:01:12
